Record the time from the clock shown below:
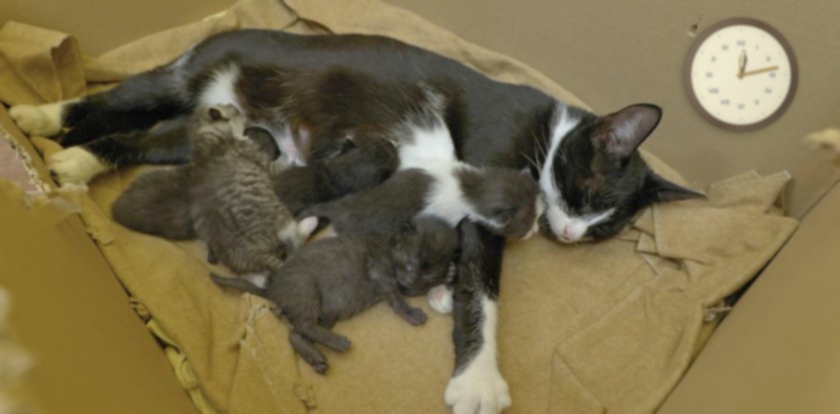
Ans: 12:13
